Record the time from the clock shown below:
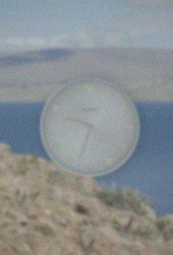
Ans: 9:33
